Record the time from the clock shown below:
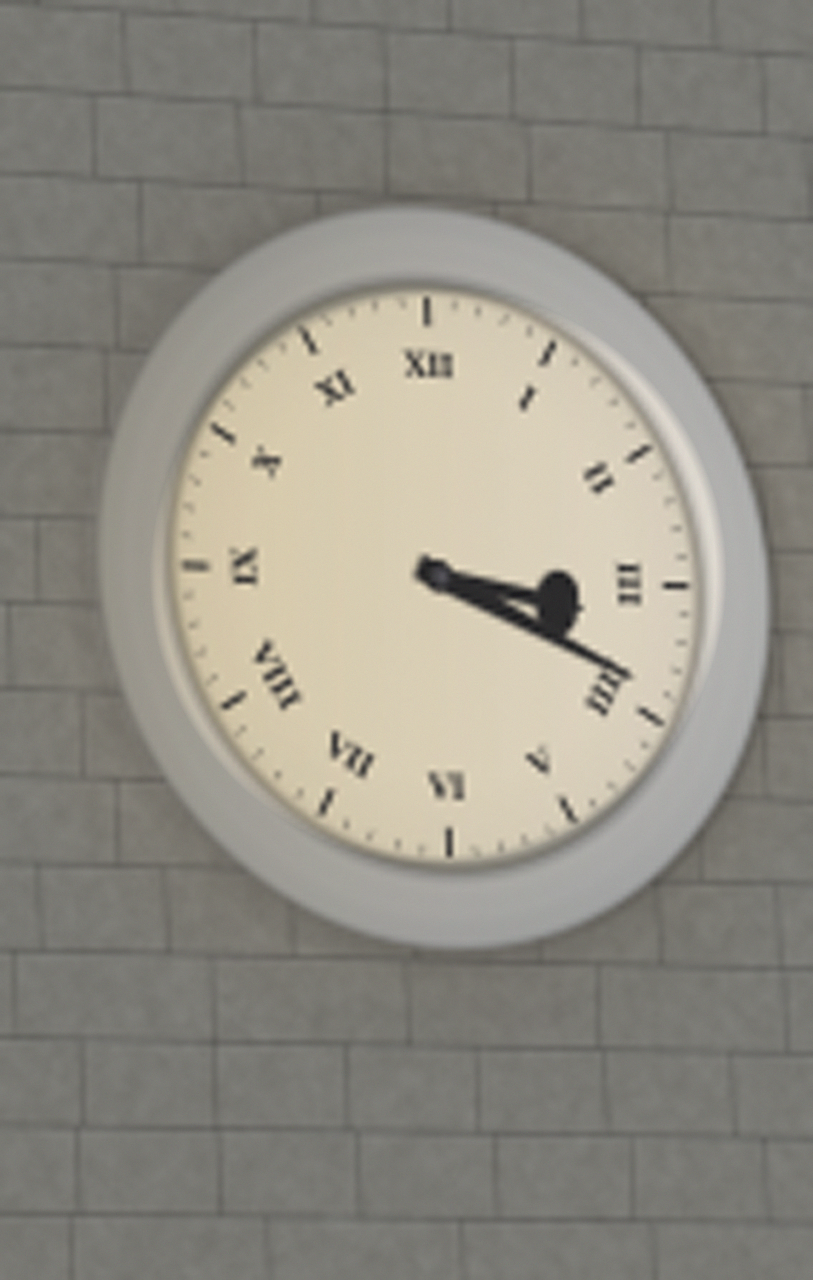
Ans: 3:19
